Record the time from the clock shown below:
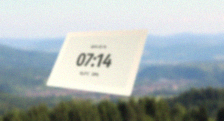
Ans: 7:14
